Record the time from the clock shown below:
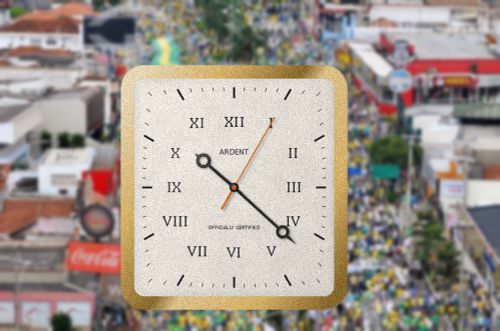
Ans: 10:22:05
